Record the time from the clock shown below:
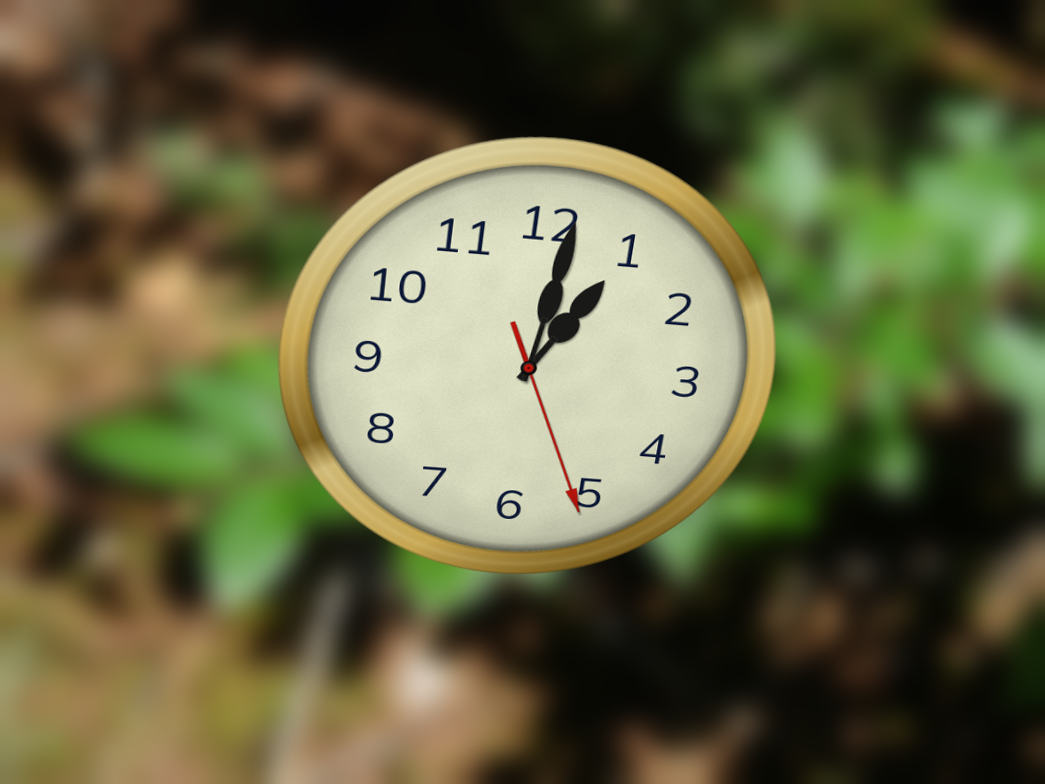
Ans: 1:01:26
